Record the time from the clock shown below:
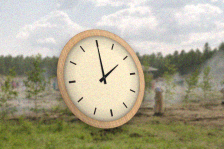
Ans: 2:00
